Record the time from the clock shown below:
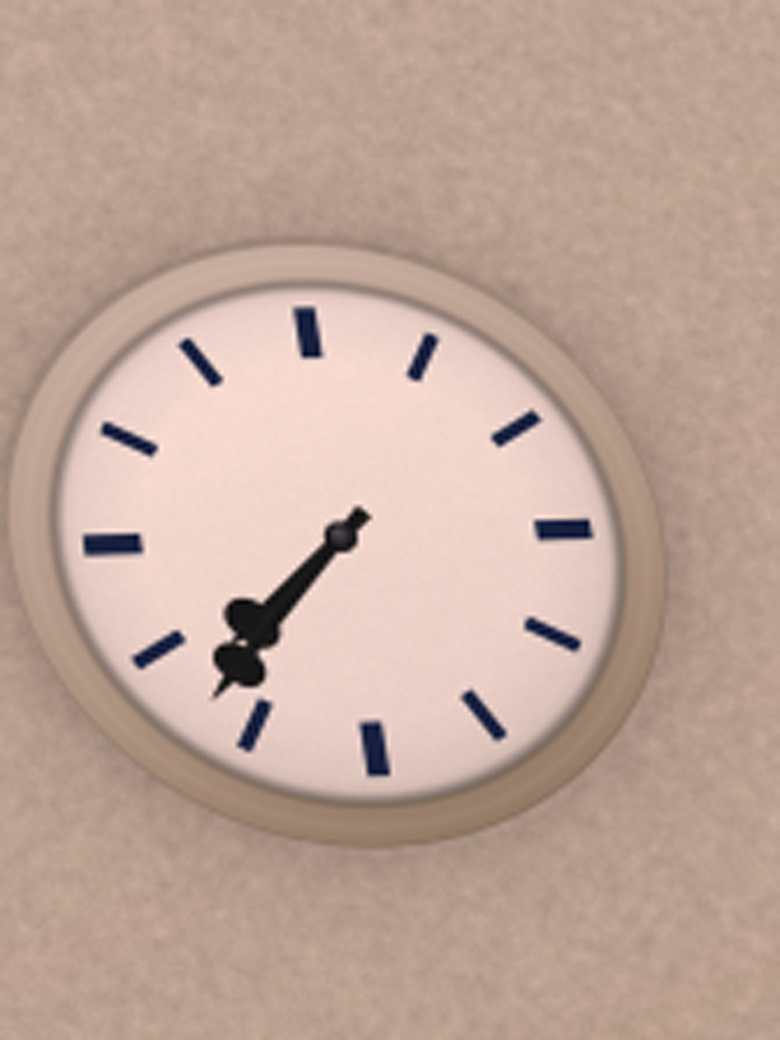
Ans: 7:37
